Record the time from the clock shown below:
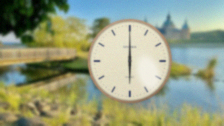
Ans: 6:00
